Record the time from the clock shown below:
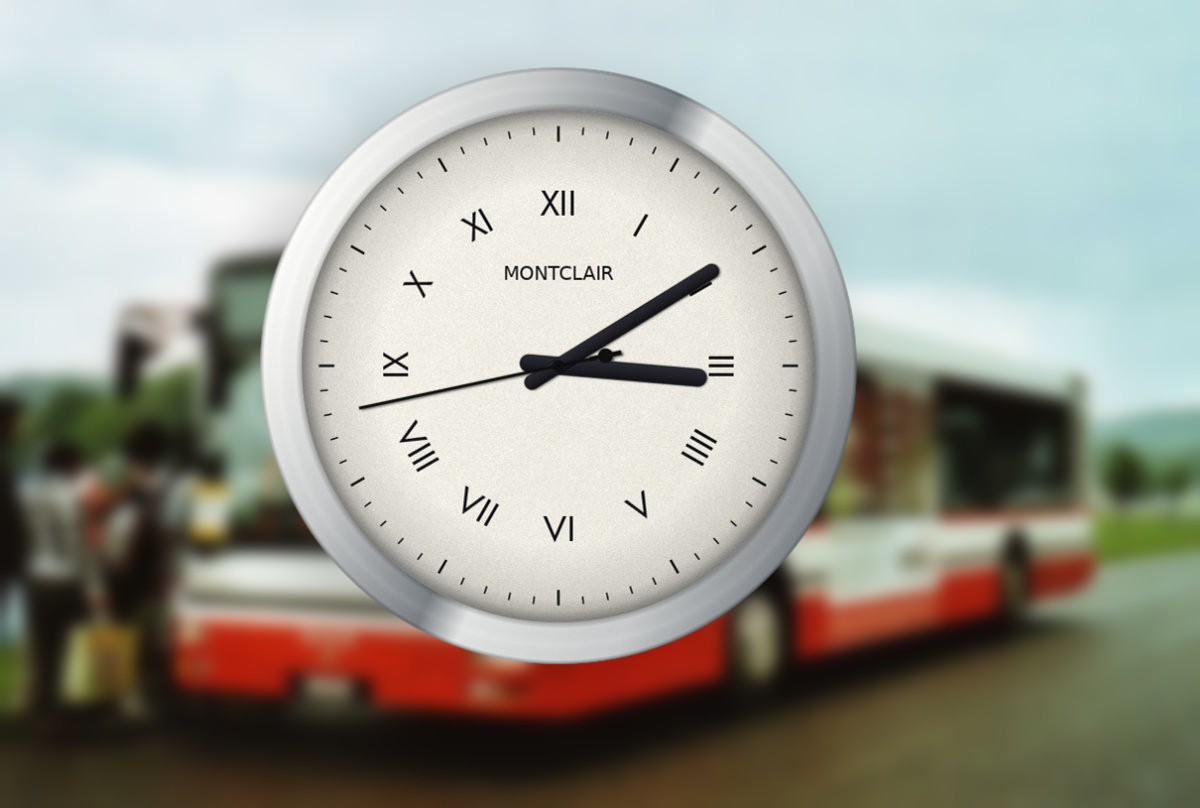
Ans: 3:09:43
